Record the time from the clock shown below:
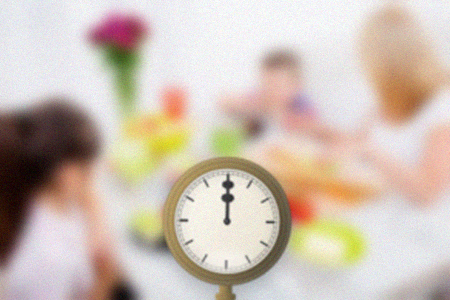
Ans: 12:00
